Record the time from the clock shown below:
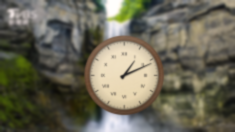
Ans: 1:11
